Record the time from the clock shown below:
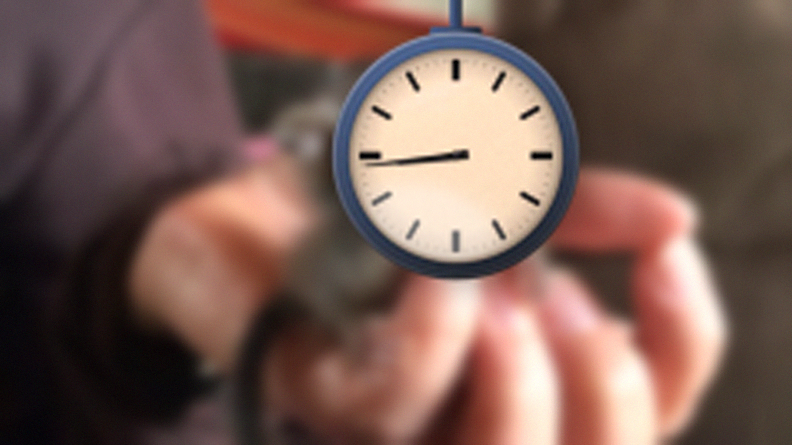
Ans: 8:44
